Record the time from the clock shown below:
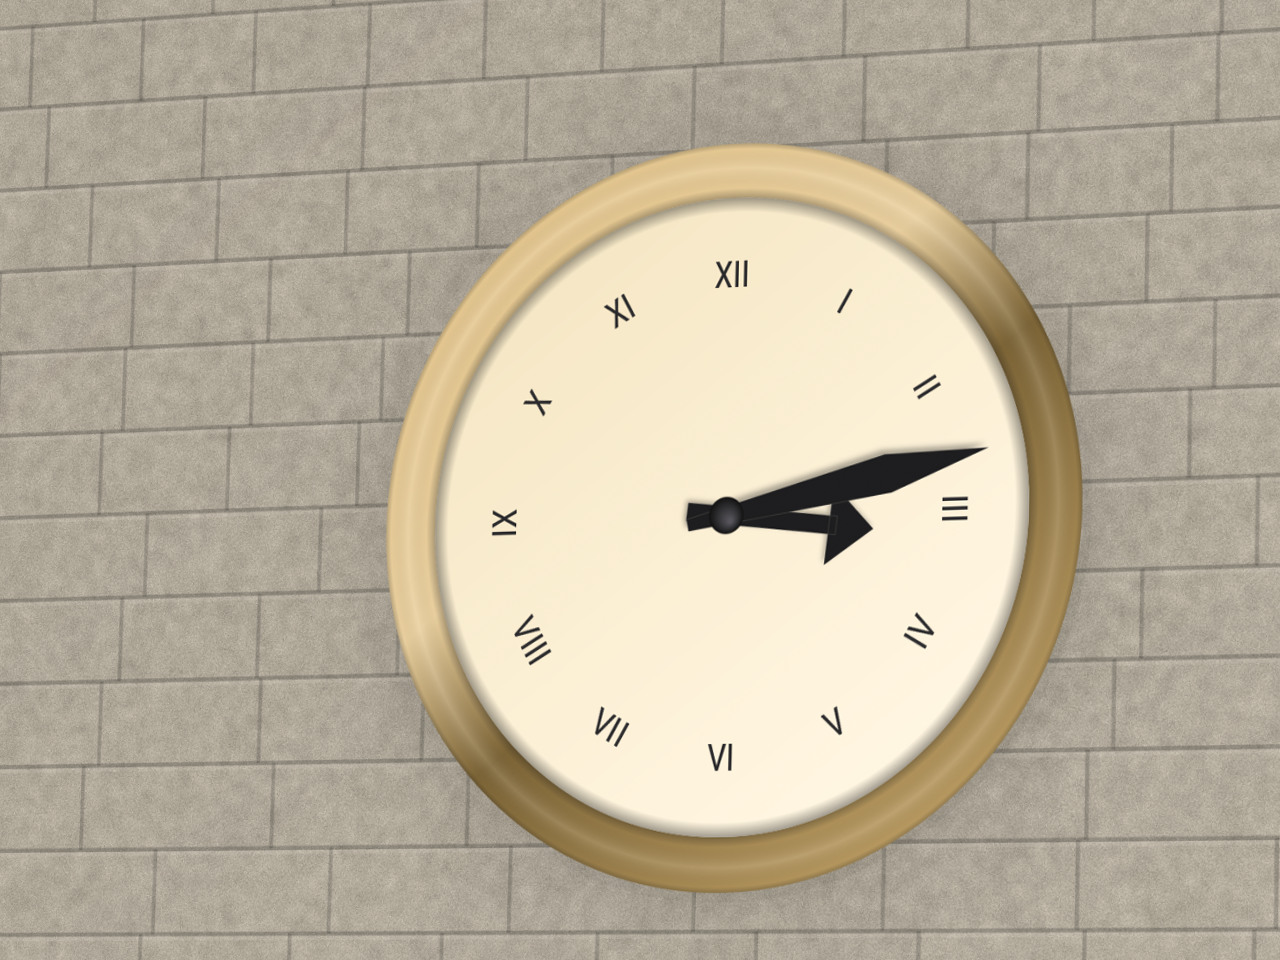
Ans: 3:13
